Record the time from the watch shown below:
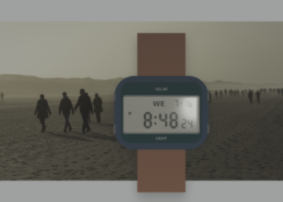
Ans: 8:48:24
